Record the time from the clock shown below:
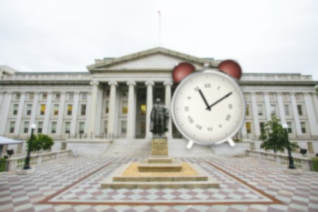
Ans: 11:10
